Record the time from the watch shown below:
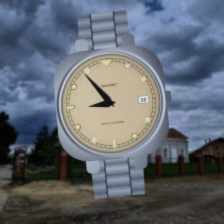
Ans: 8:54
